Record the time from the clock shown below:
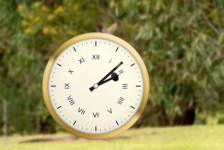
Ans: 2:08
